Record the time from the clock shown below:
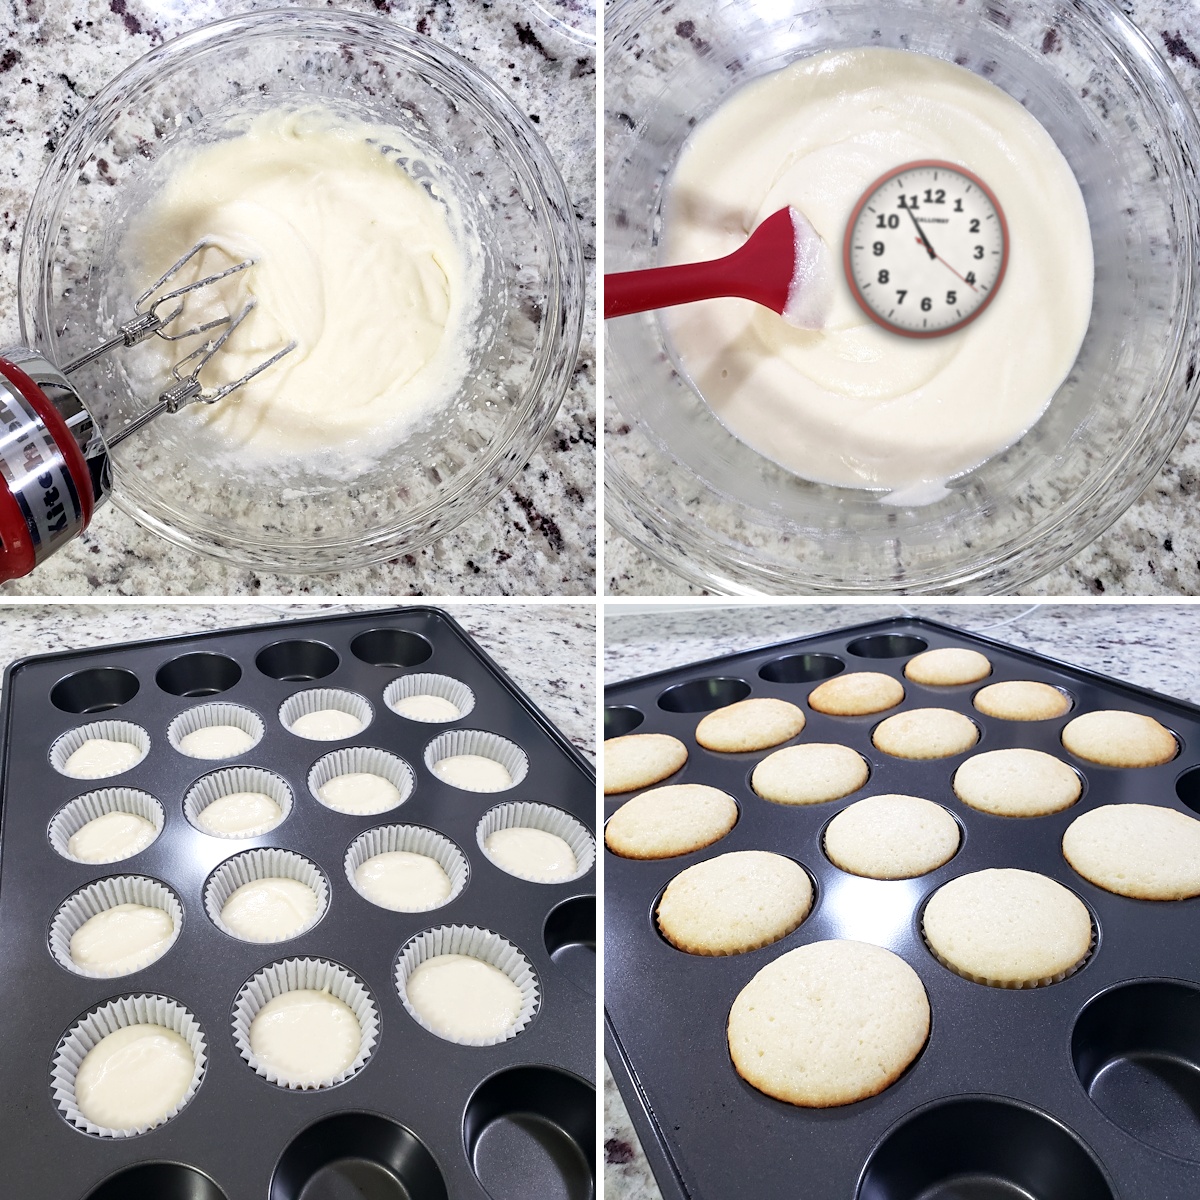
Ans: 10:54:21
